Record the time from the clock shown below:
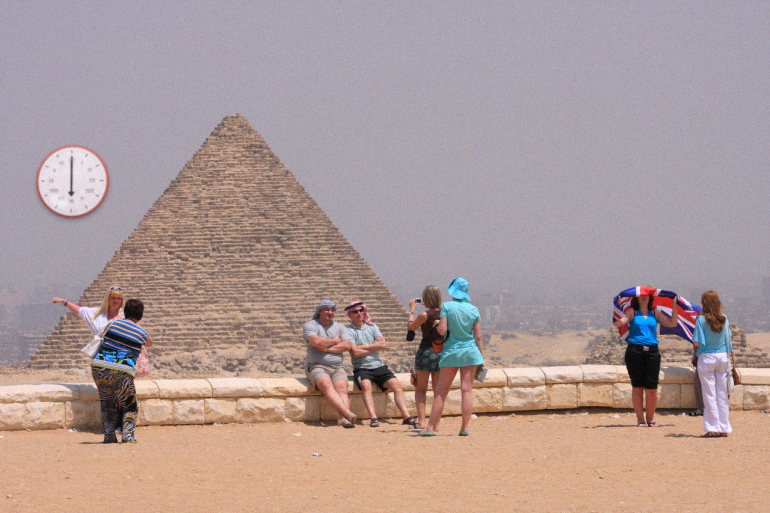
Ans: 6:00
